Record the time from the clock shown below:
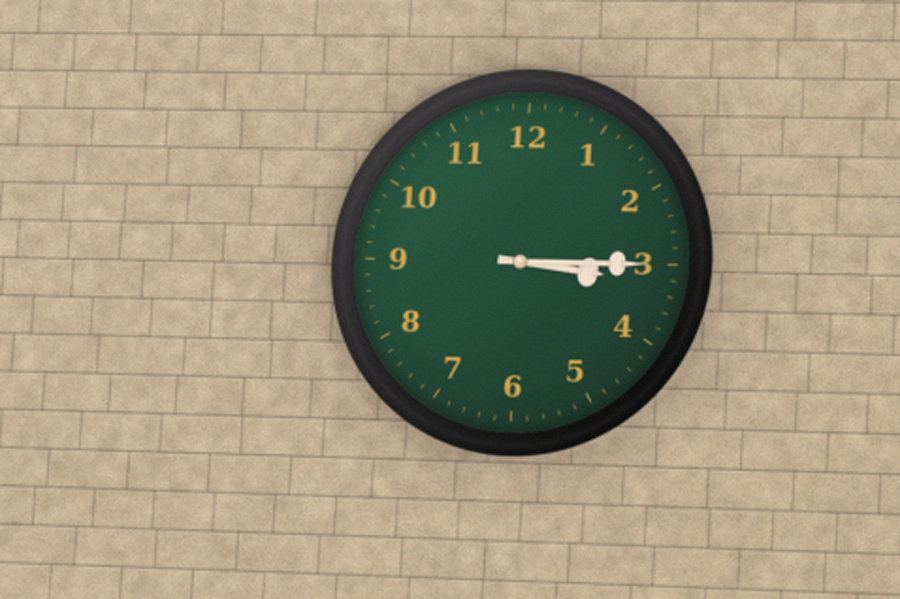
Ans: 3:15
